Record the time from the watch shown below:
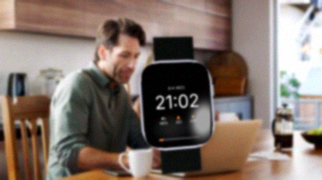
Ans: 21:02
